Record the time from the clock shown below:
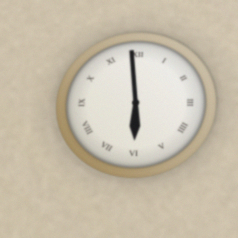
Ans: 5:59
